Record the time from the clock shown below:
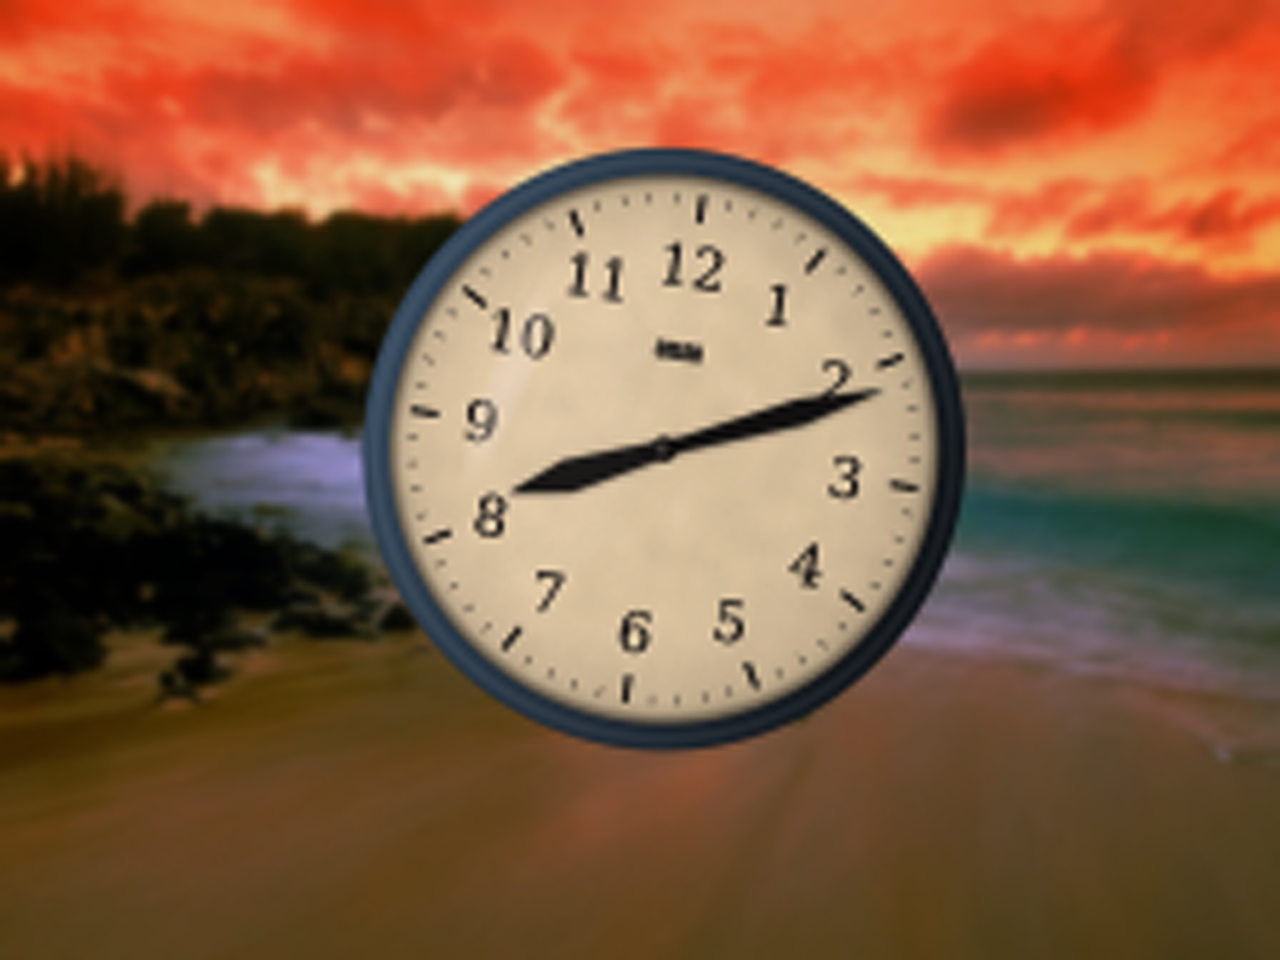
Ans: 8:11
